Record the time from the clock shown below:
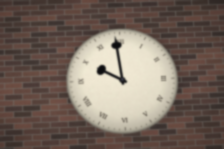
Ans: 9:59
